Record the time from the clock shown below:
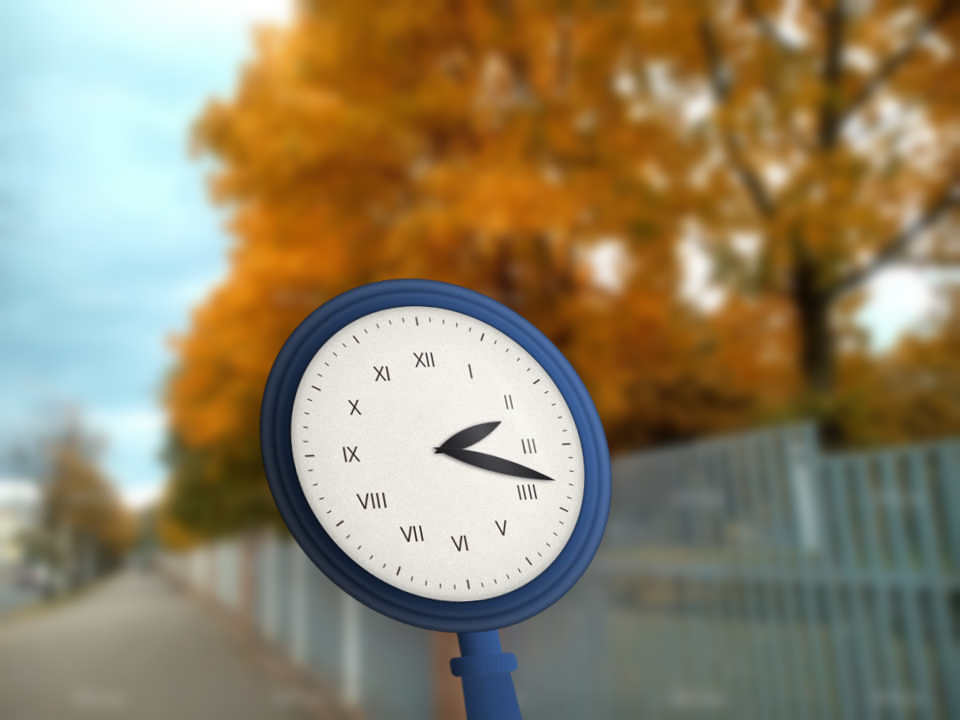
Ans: 2:18
